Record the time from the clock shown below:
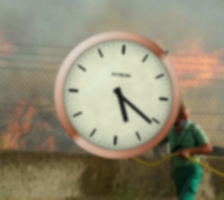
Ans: 5:21
